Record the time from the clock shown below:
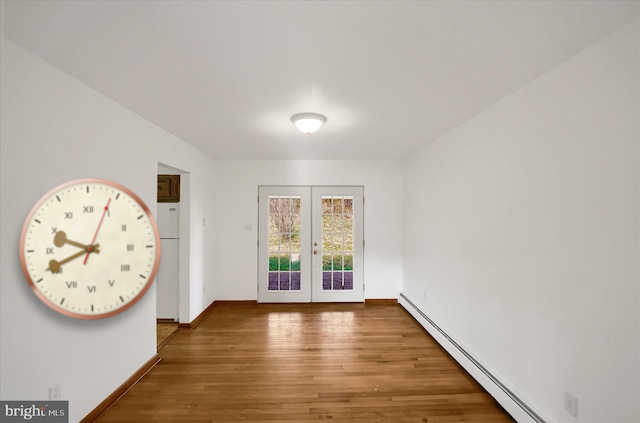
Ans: 9:41:04
